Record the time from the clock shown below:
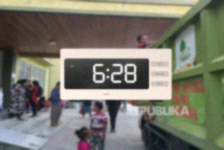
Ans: 6:28
